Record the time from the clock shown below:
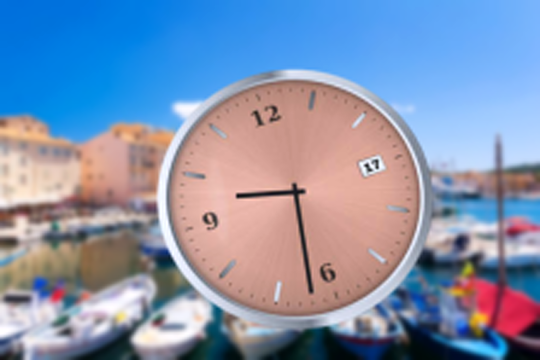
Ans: 9:32
